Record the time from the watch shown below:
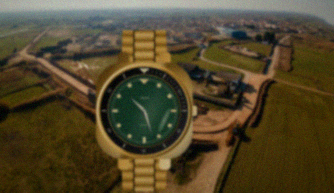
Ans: 10:27
